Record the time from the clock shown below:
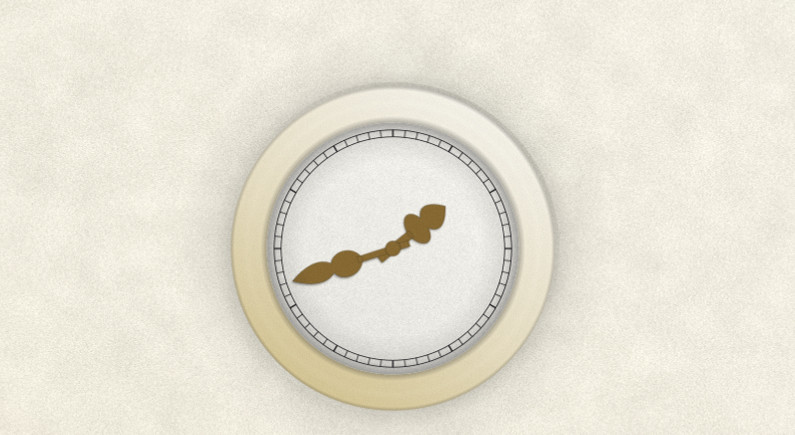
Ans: 1:42
